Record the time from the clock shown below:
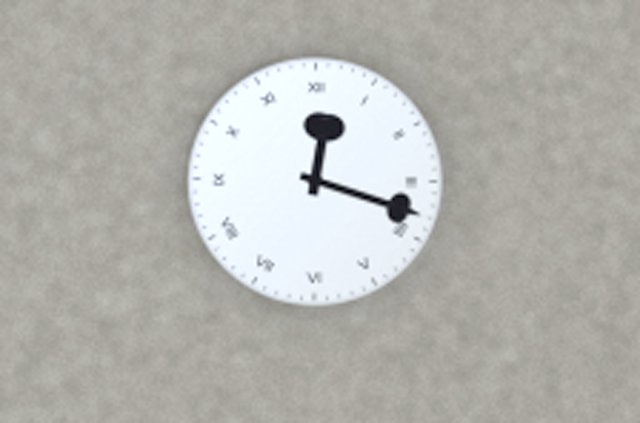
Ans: 12:18
